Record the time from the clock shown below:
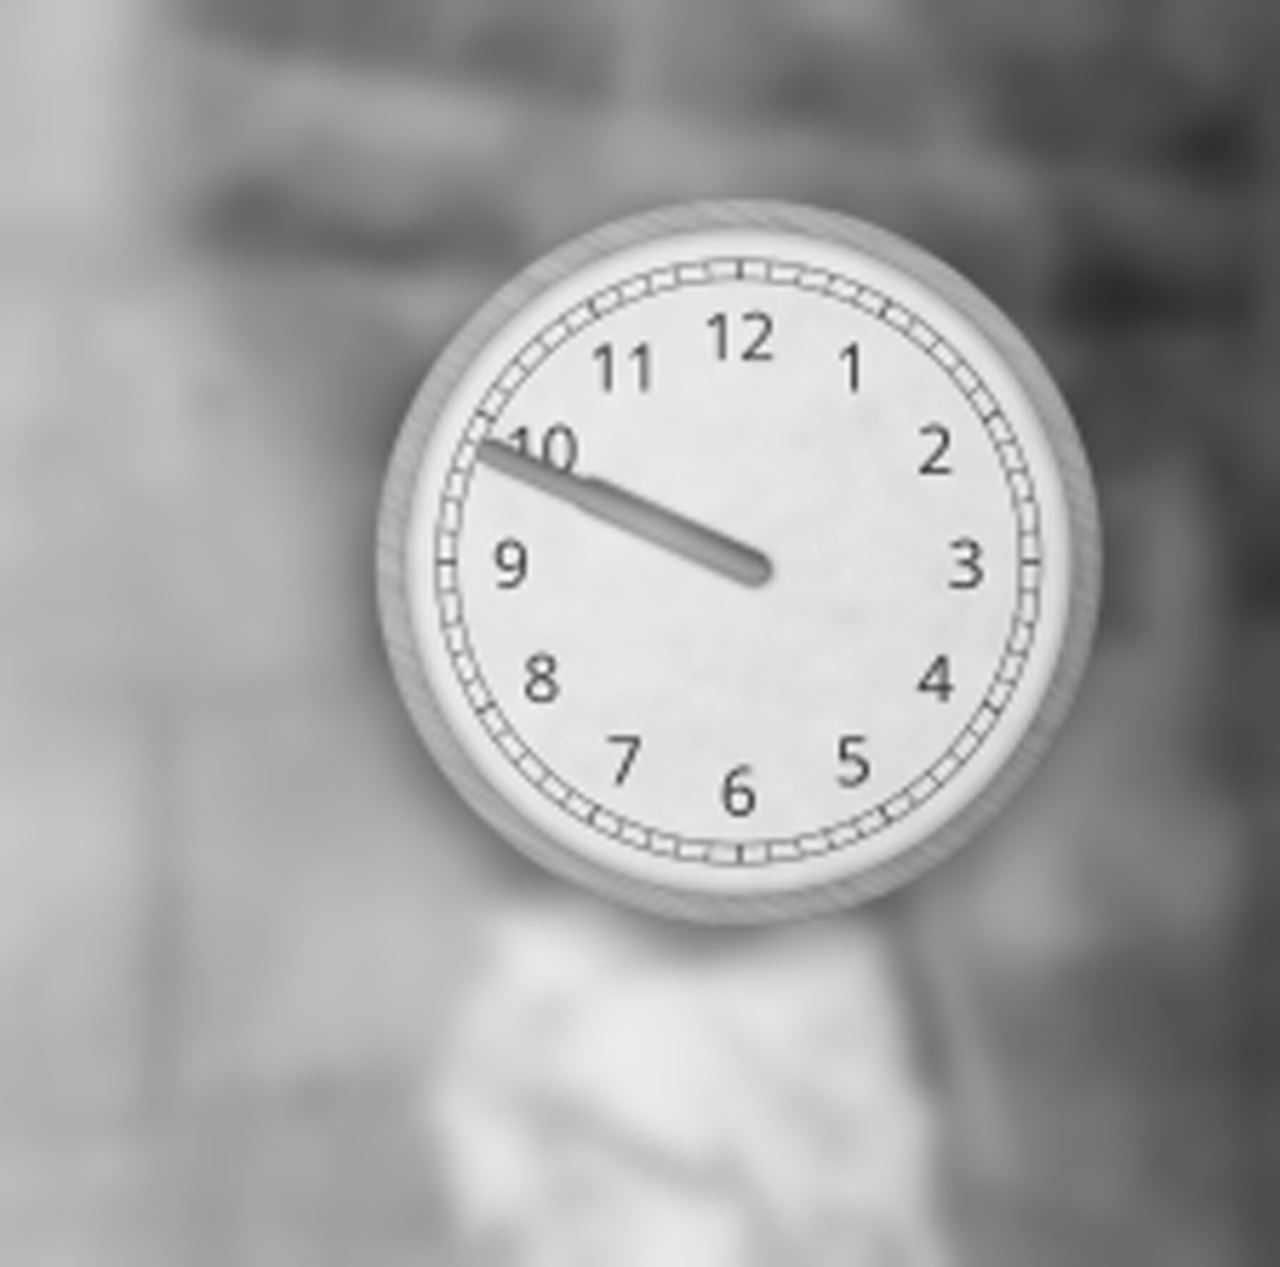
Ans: 9:49
